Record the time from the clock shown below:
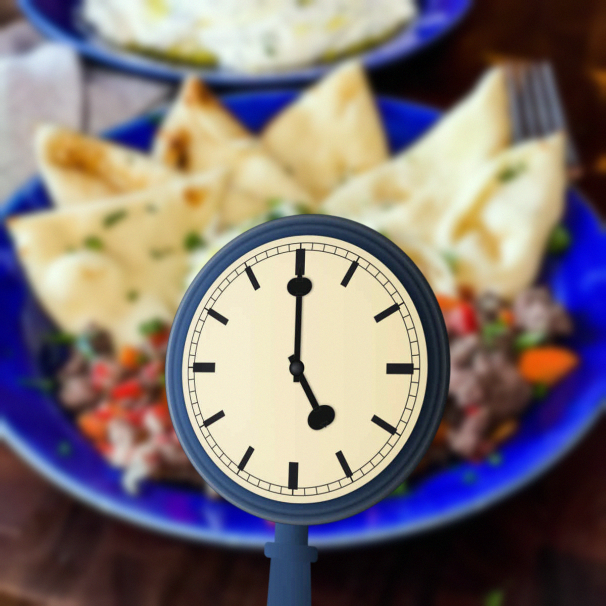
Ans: 5:00
